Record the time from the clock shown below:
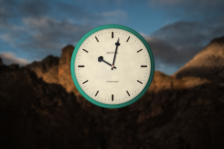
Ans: 10:02
